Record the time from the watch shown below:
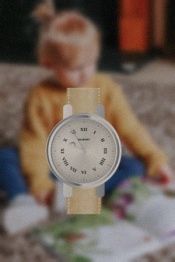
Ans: 9:55
